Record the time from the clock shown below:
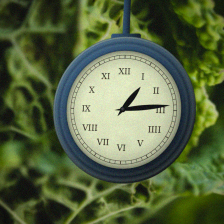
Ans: 1:14
